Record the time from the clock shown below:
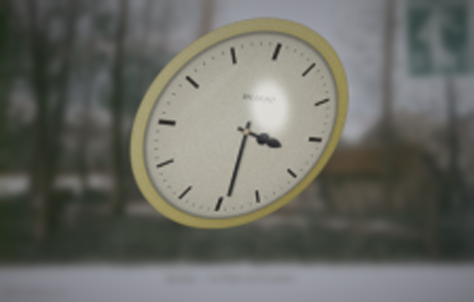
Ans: 3:29
